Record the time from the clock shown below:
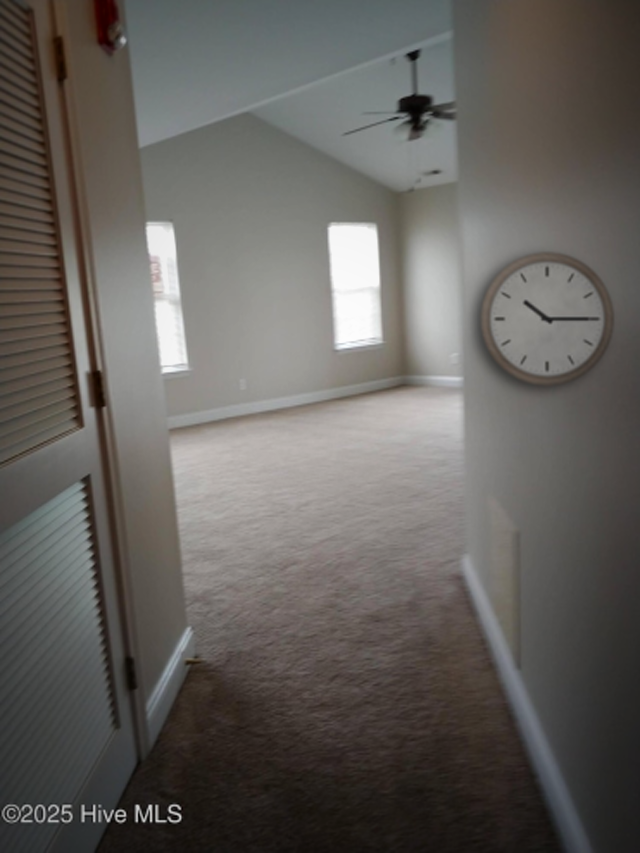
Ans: 10:15
